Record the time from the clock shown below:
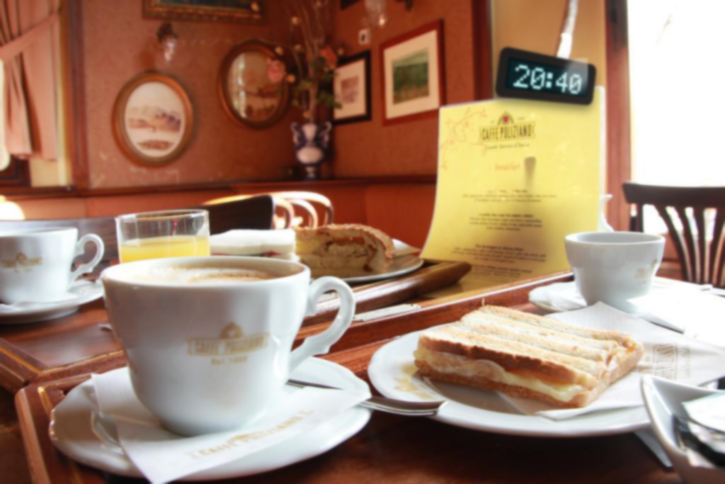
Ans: 20:40
